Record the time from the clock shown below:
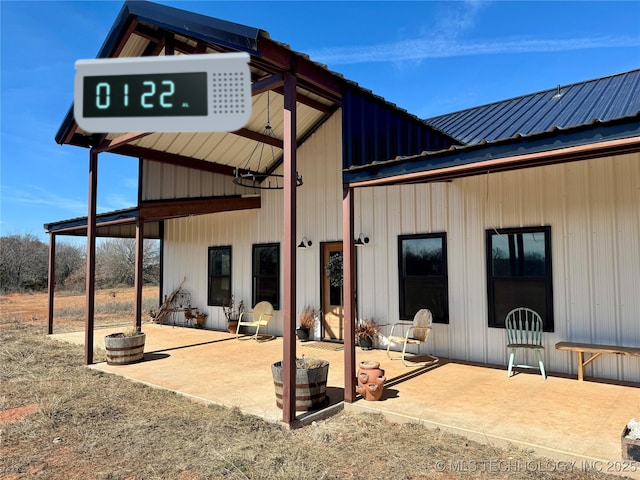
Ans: 1:22
